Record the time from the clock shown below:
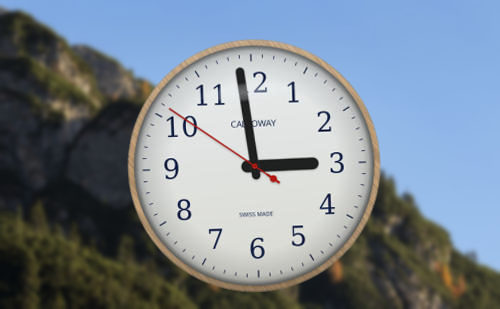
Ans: 2:58:51
